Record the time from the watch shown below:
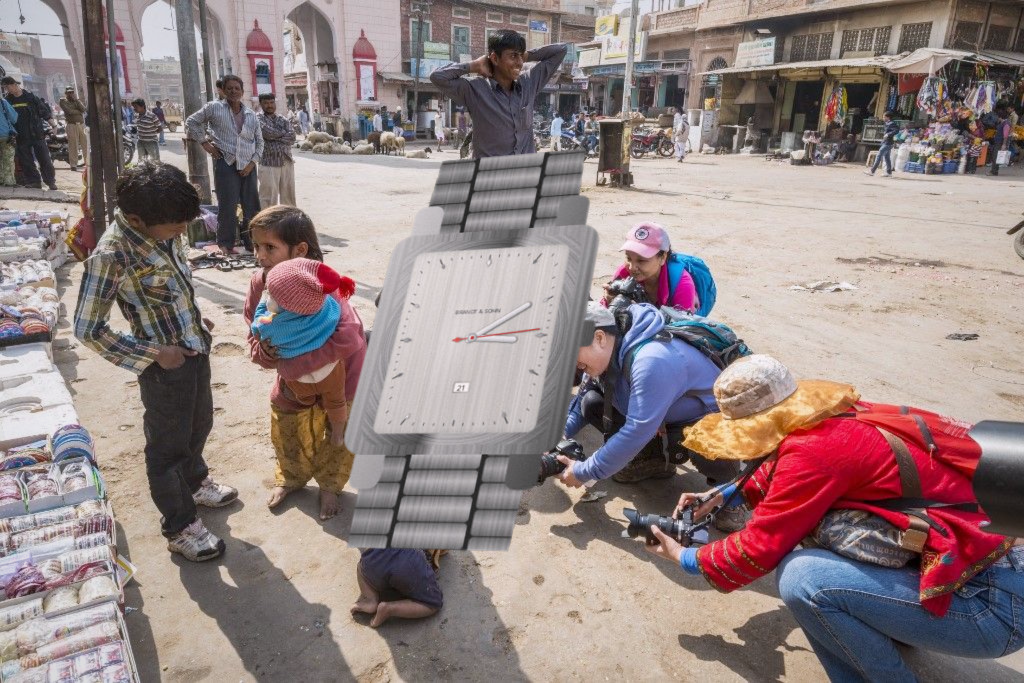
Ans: 3:09:14
